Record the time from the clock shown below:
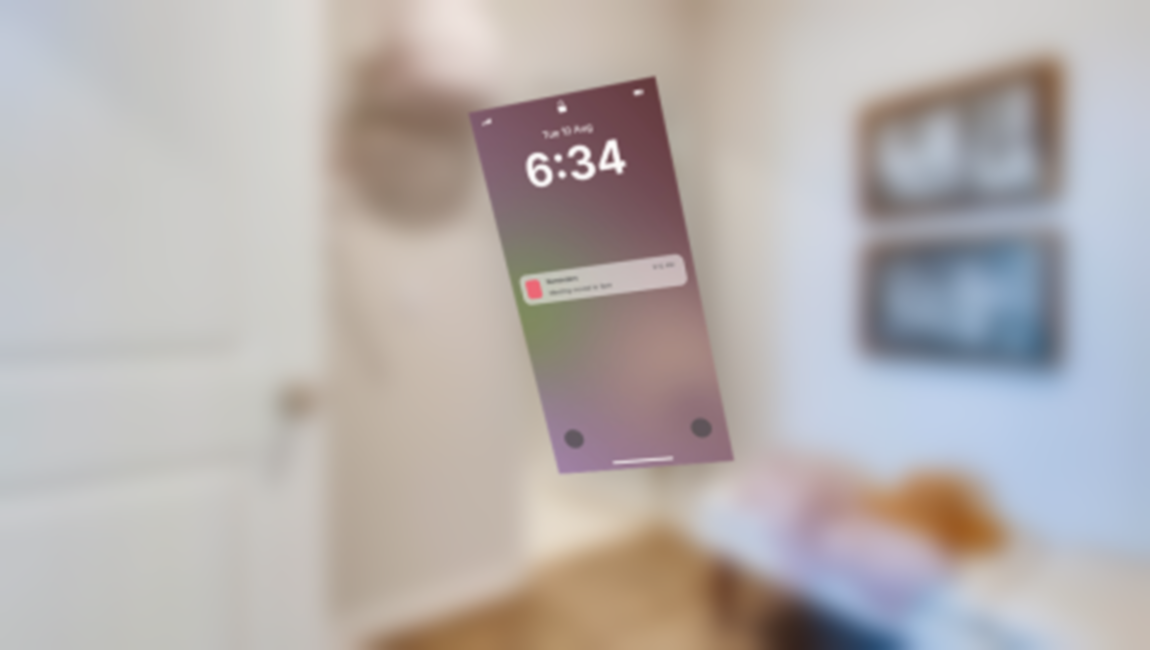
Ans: 6:34
